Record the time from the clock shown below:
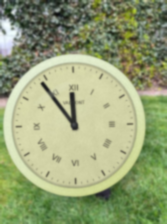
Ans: 11:54
